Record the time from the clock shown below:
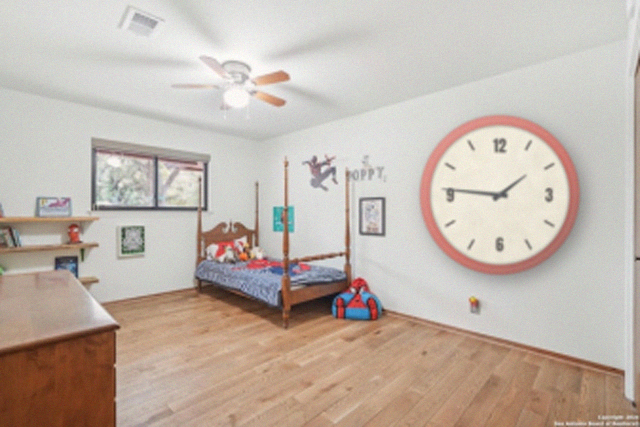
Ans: 1:46
